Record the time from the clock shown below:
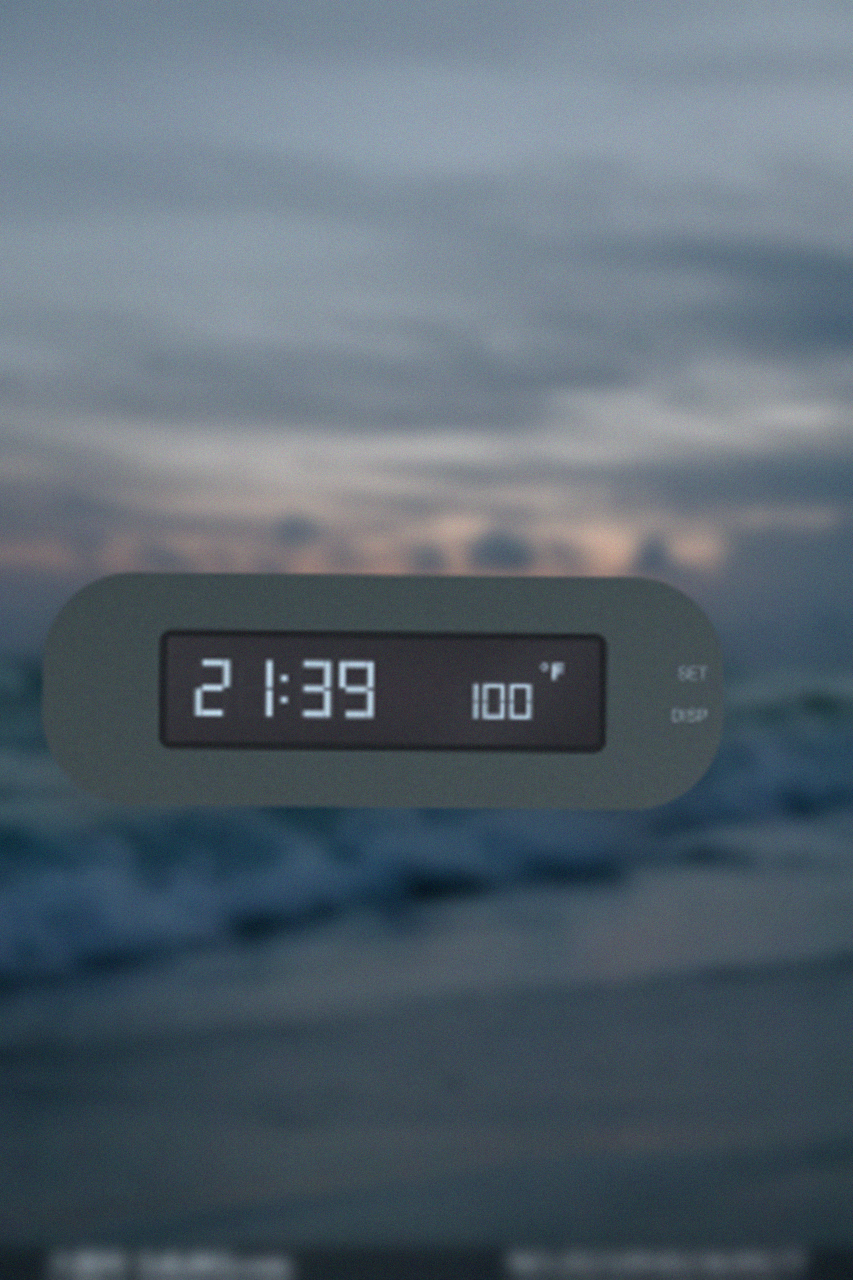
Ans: 21:39
